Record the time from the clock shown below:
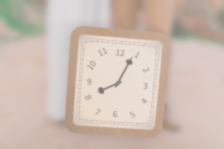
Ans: 8:04
